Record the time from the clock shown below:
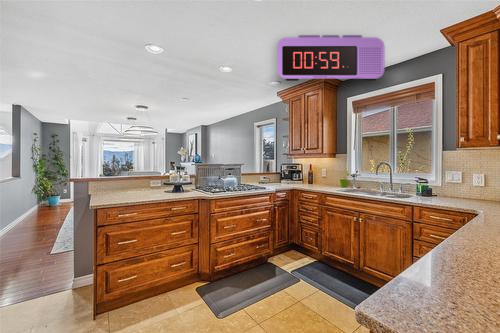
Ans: 0:59
